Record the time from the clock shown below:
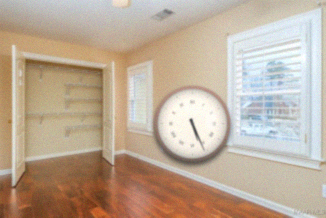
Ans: 5:26
